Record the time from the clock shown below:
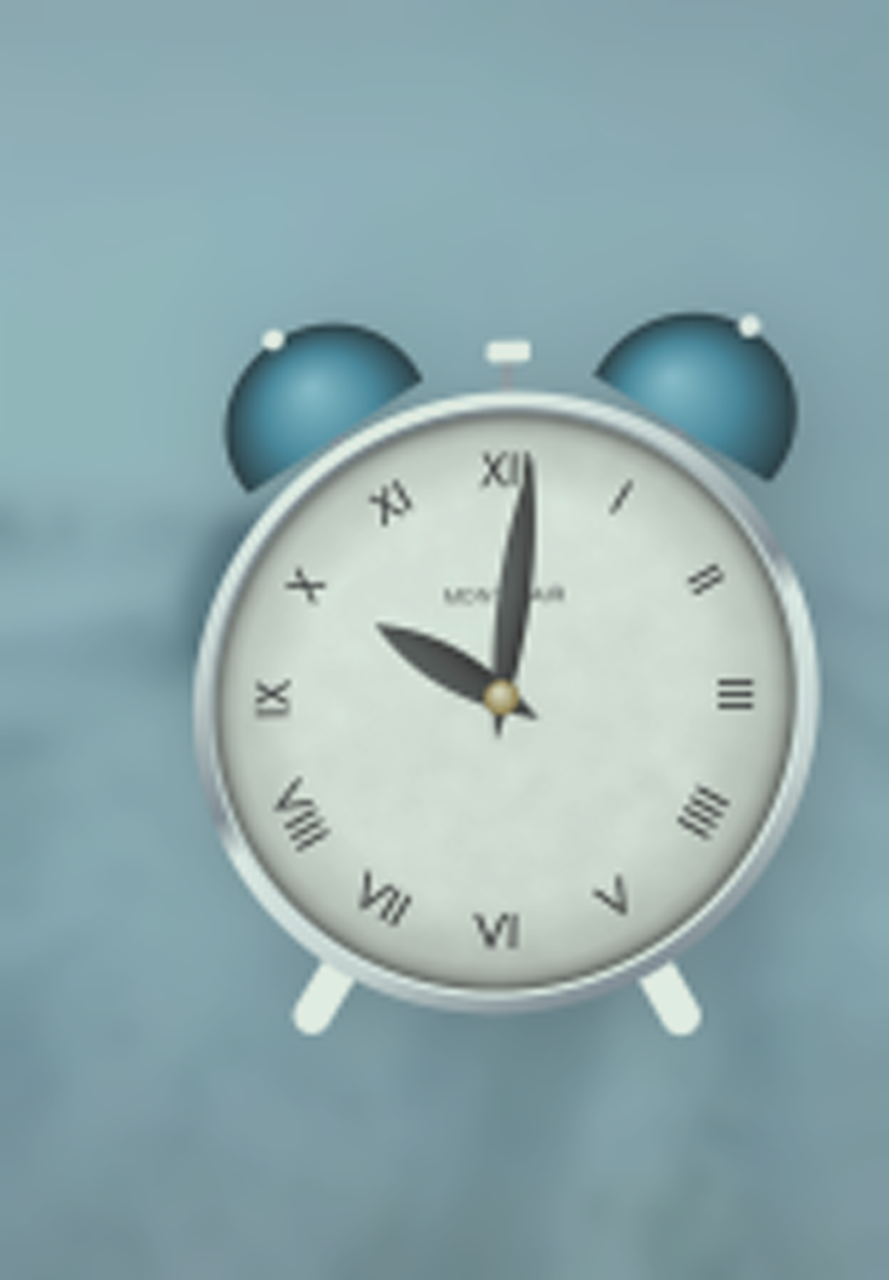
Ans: 10:01
